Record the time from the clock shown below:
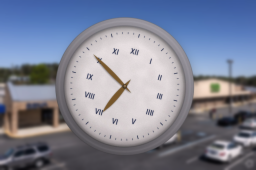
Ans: 6:50
